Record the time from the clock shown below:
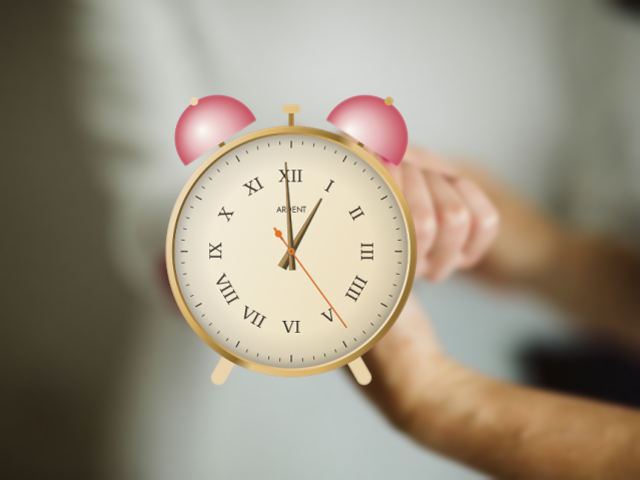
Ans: 12:59:24
